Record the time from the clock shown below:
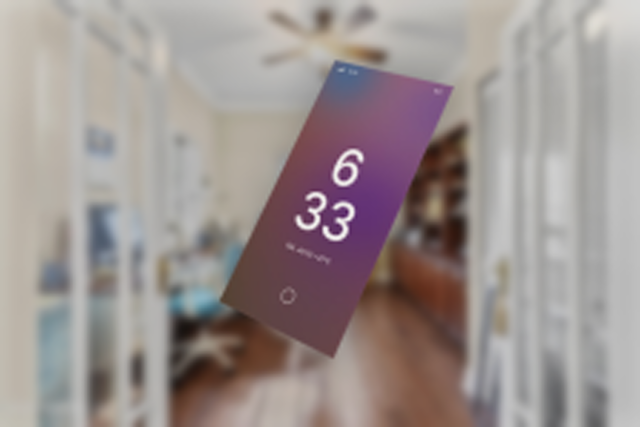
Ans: 6:33
